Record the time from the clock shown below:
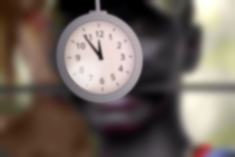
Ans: 11:54
